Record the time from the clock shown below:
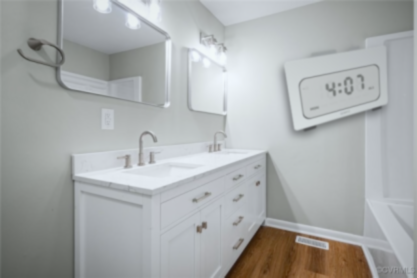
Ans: 4:07
